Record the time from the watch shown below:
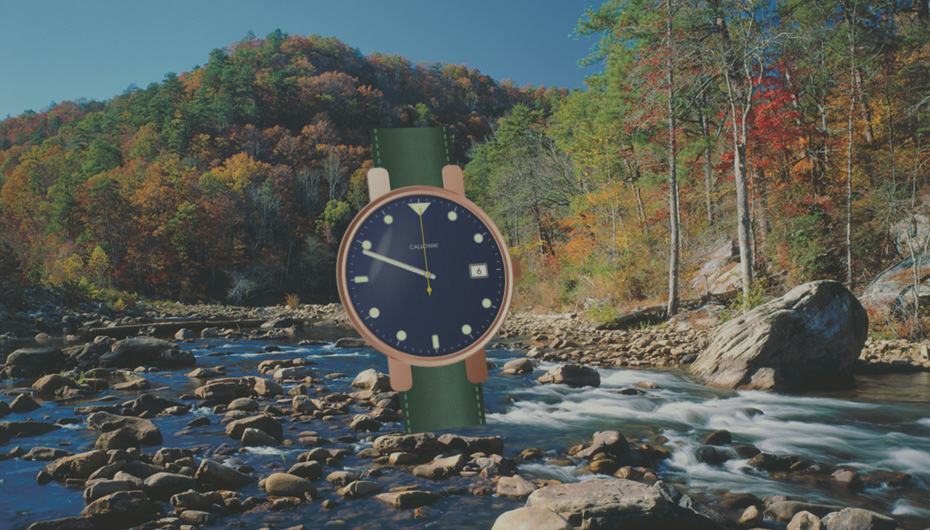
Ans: 9:49:00
